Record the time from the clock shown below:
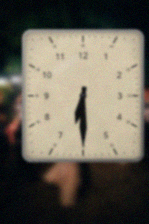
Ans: 6:30
